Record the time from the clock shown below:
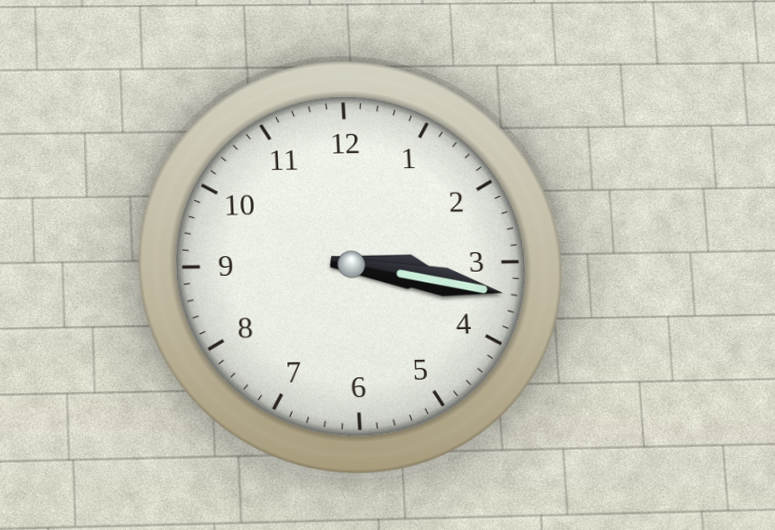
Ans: 3:17
